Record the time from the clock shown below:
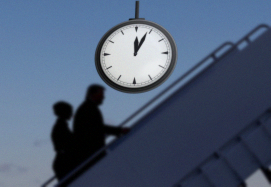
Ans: 12:04
